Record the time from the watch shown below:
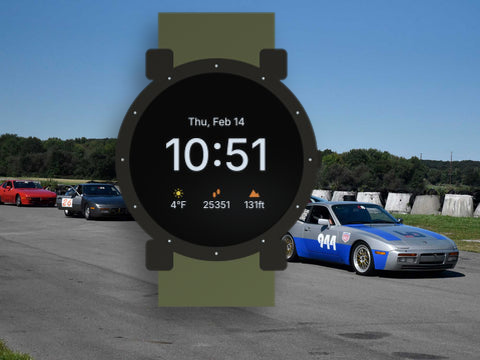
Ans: 10:51
